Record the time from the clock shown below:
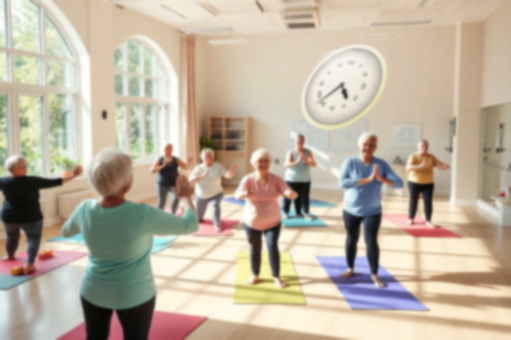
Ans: 4:37
